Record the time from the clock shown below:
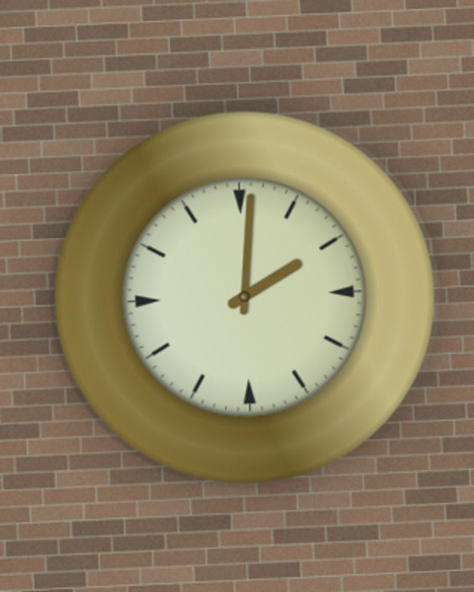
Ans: 2:01
